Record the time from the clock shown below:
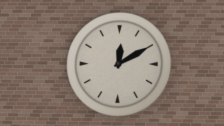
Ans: 12:10
